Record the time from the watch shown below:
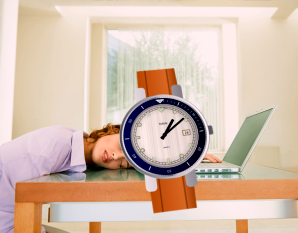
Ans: 1:09
